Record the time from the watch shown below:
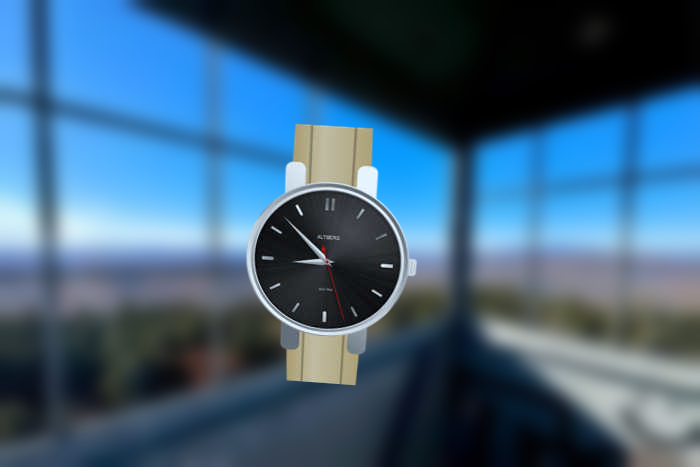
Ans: 8:52:27
